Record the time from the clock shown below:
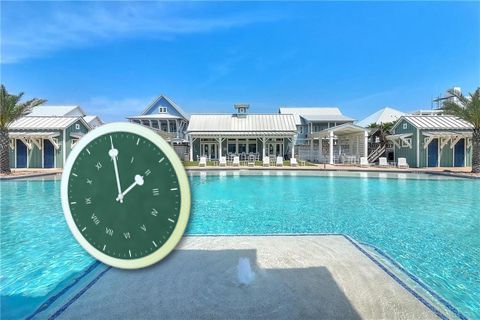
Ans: 2:00
